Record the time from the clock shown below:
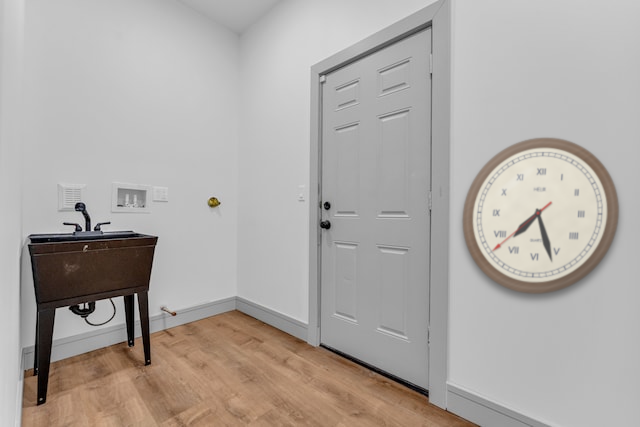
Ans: 7:26:38
